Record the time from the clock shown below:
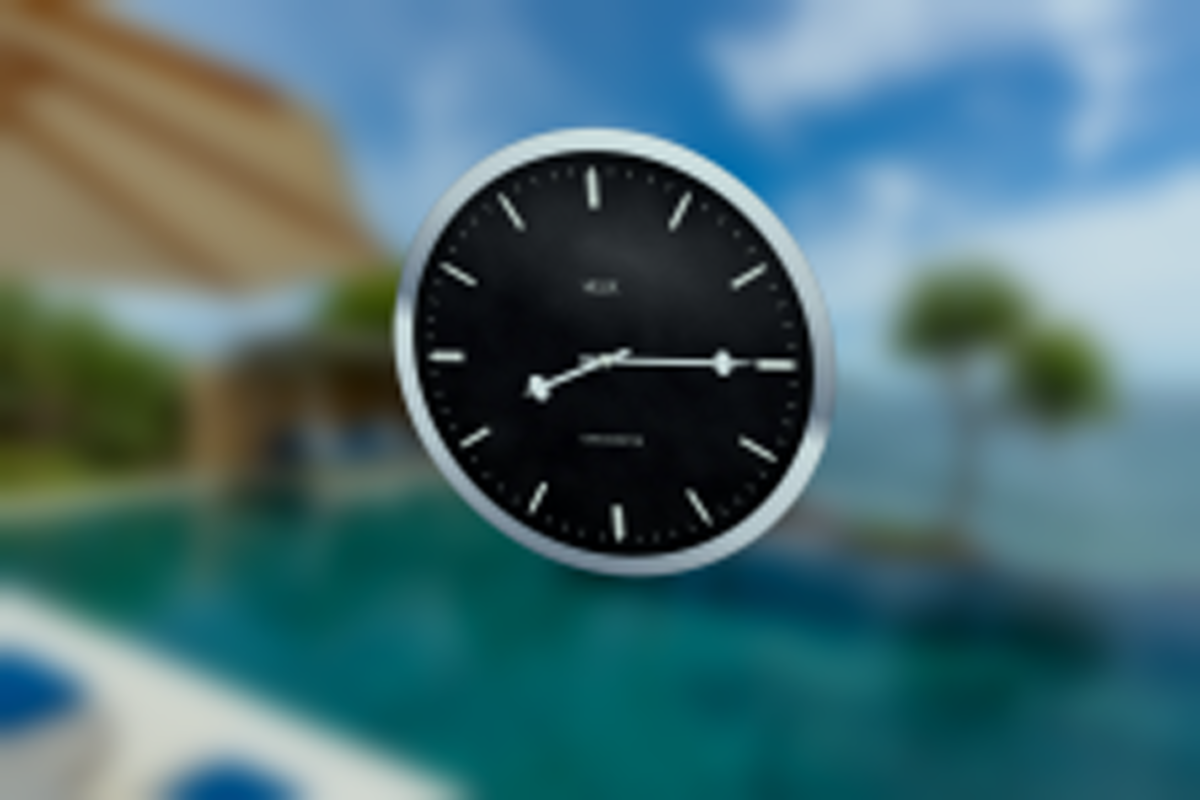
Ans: 8:15
